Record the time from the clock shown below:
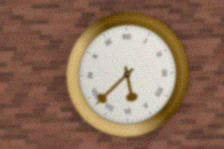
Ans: 5:38
